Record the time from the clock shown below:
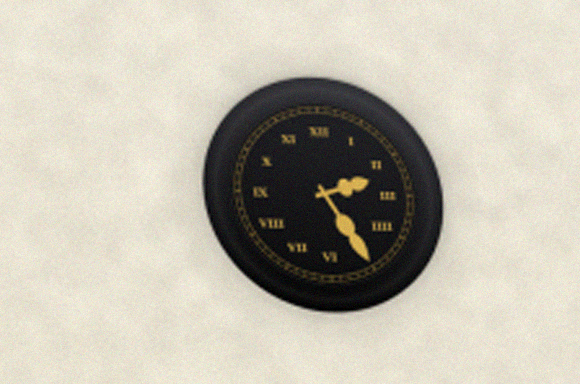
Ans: 2:25
